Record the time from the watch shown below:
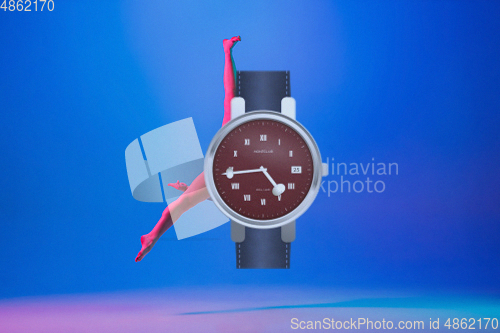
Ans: 4:44
